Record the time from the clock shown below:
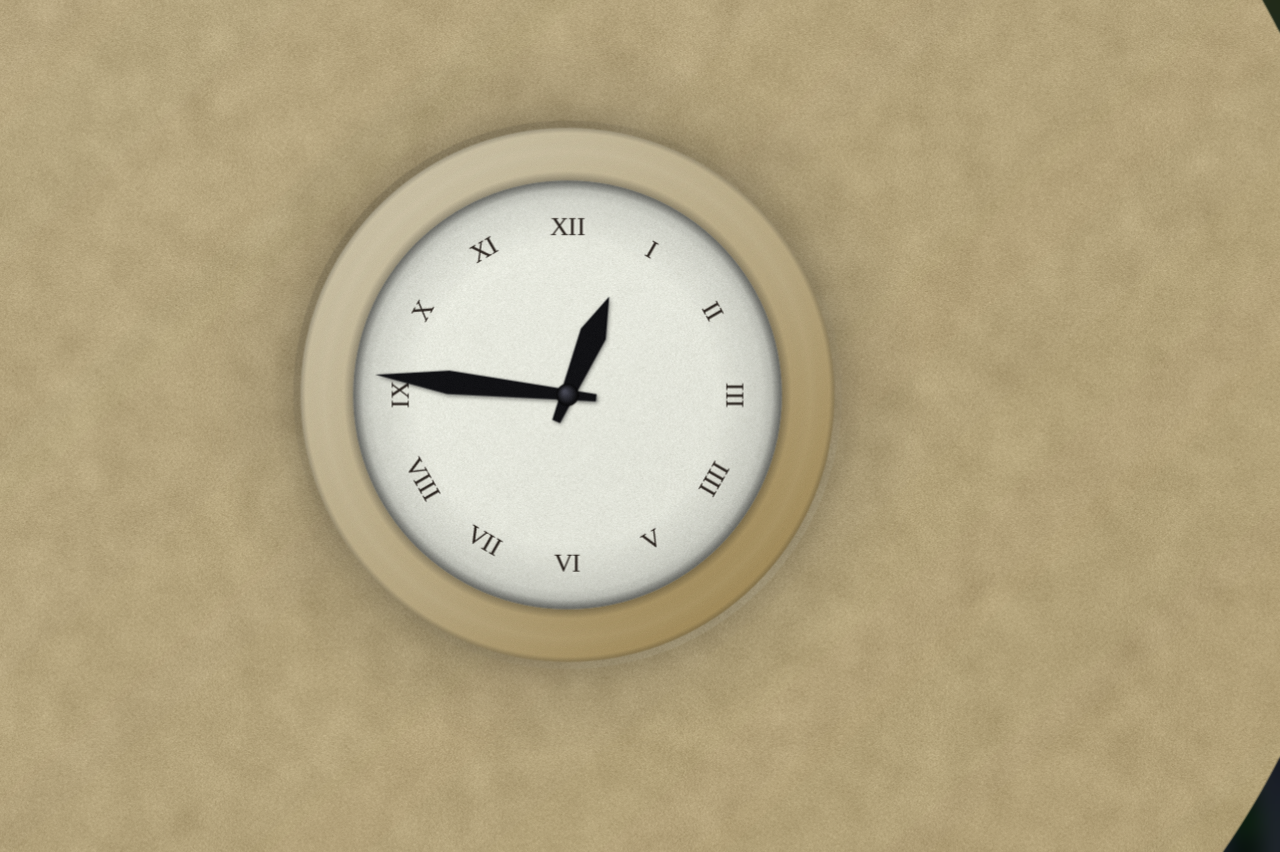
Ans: 12:46
